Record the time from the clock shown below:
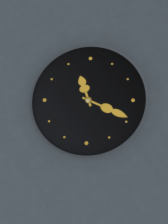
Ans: 11:19
